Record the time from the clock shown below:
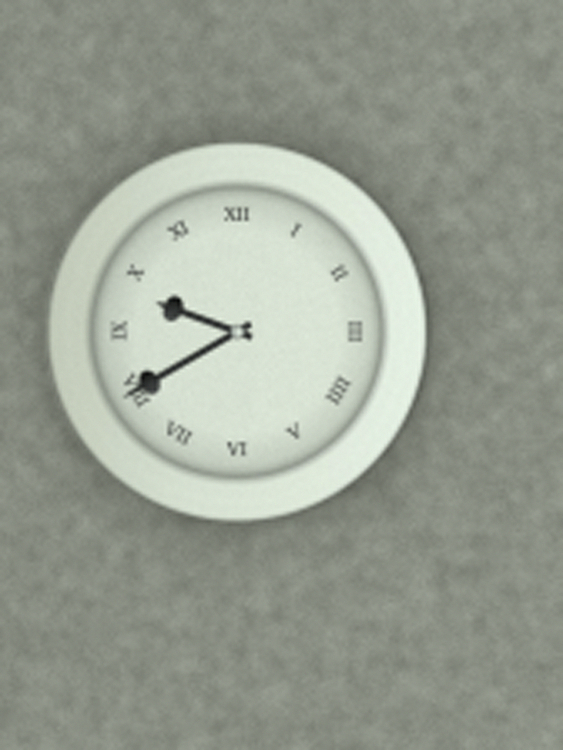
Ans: 9:40
